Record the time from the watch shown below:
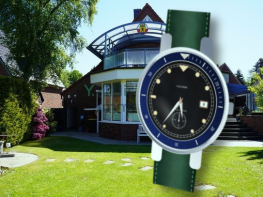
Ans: 5:36
